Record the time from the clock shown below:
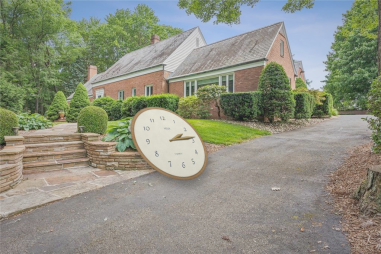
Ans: 2:14
